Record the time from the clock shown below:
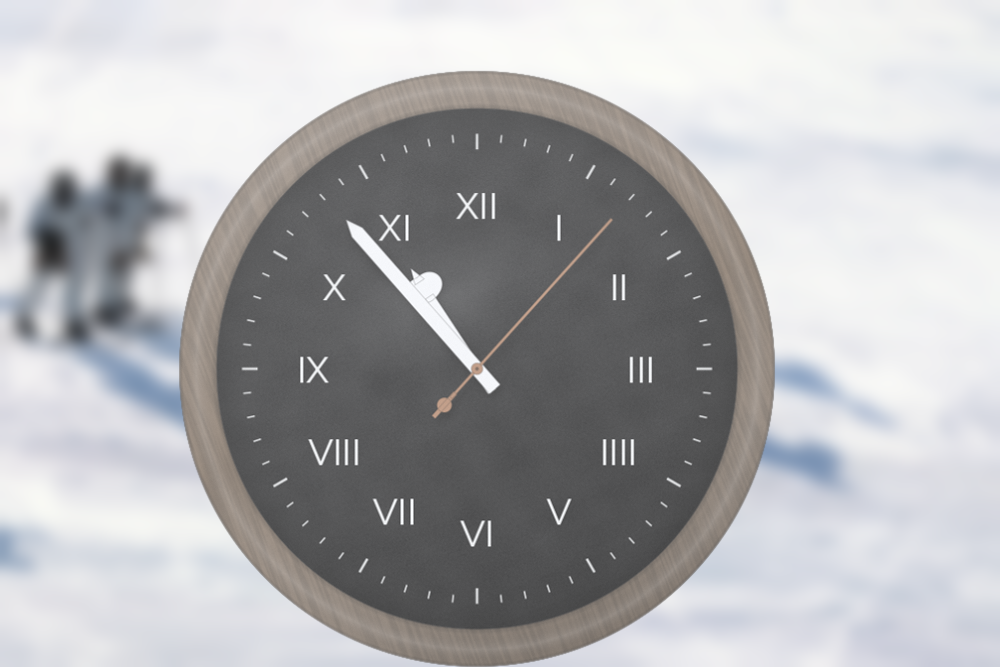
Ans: 10:53:07
